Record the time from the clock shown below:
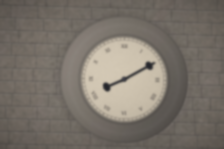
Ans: 8:10
